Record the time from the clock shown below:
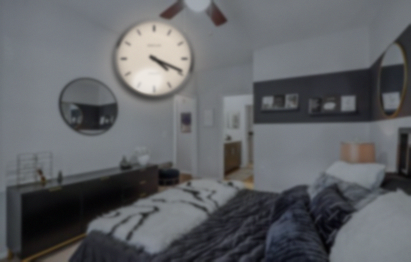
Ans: 4:19
